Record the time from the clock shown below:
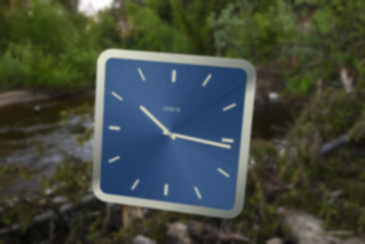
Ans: 10:16
